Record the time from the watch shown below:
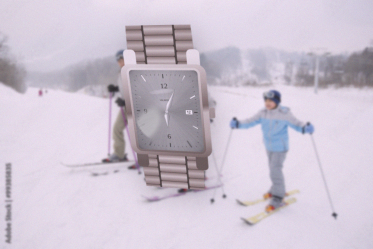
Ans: 6:04
